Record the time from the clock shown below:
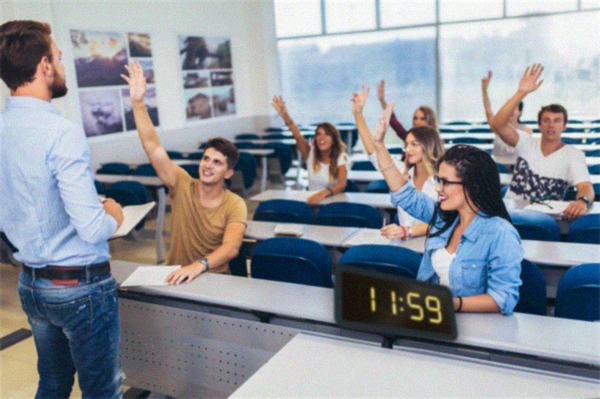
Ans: 11:59
